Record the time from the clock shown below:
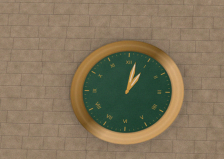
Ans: 1:02
